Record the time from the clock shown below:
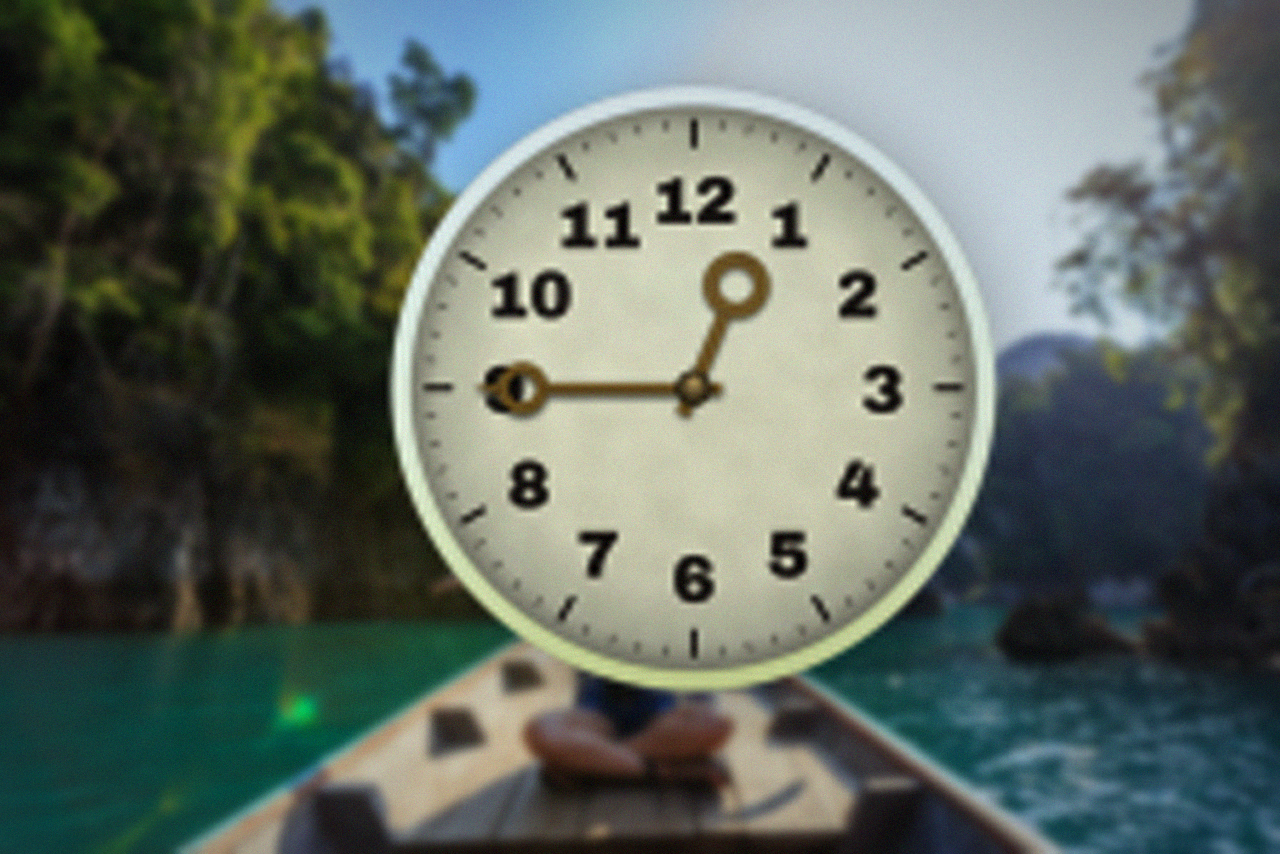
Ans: 12:45
